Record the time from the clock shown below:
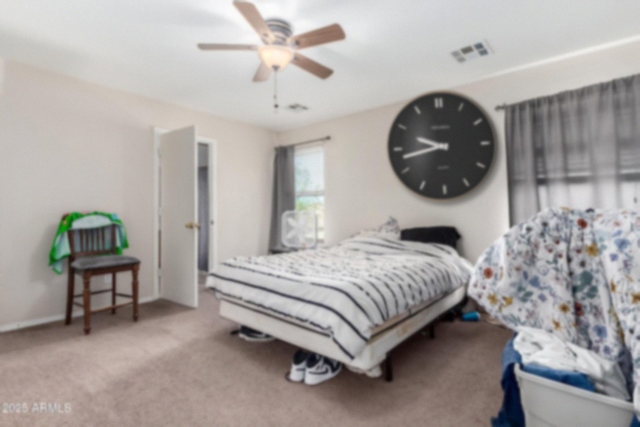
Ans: 9:43
